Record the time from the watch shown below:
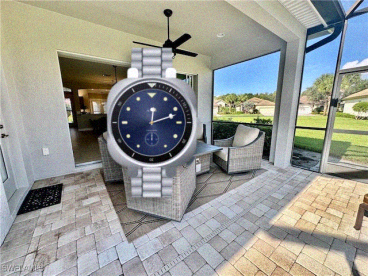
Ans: 12:12
